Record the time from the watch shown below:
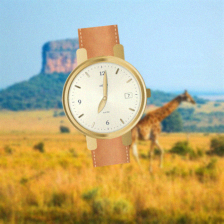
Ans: 7:01
